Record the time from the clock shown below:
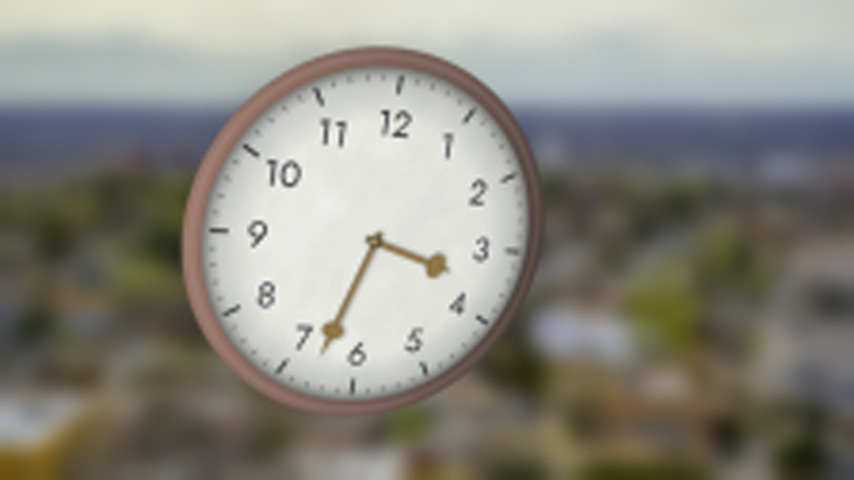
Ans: 3:33
